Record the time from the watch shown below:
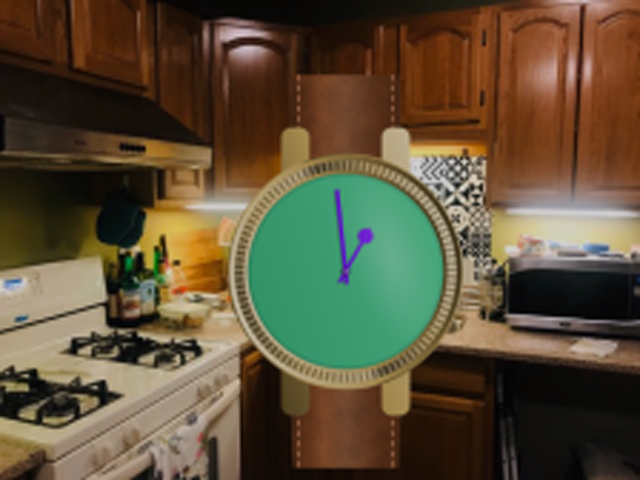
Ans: 12:59
